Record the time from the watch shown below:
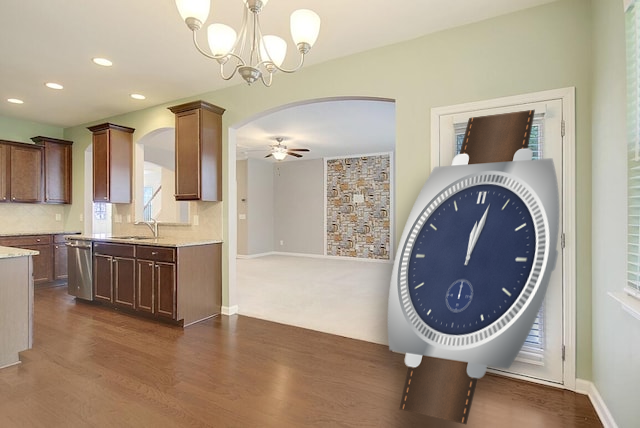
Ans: 12:02
